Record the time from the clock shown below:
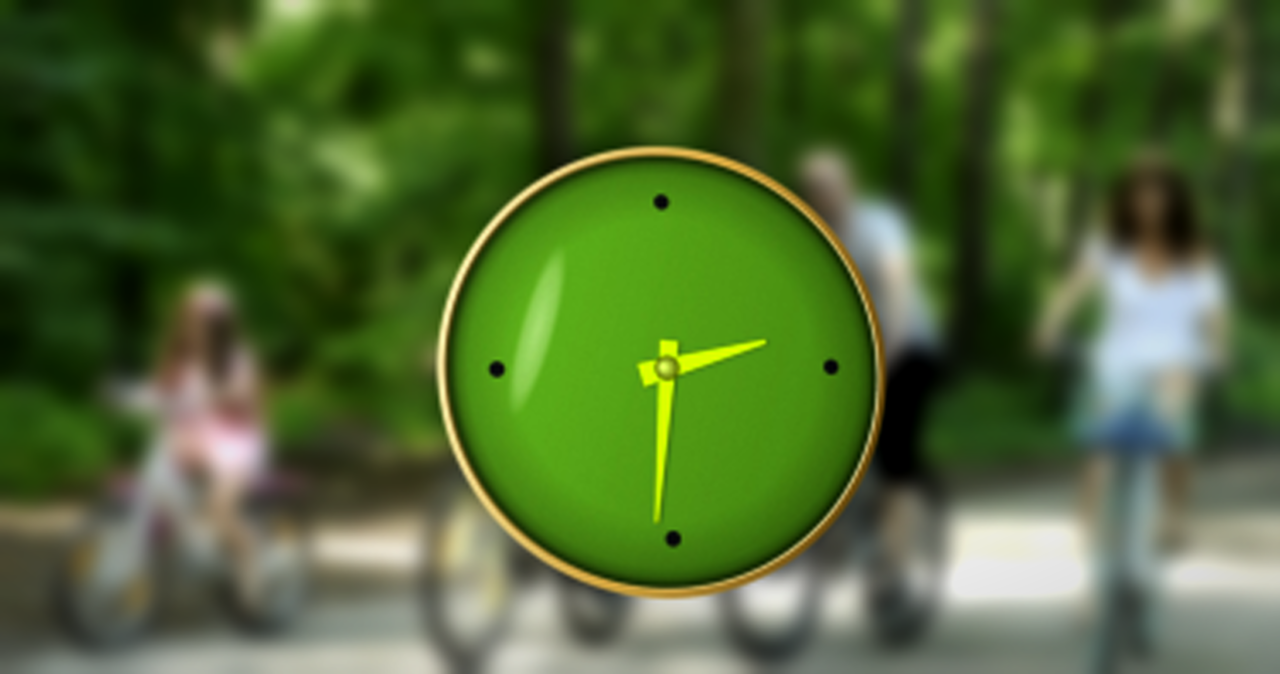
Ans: 2:31
